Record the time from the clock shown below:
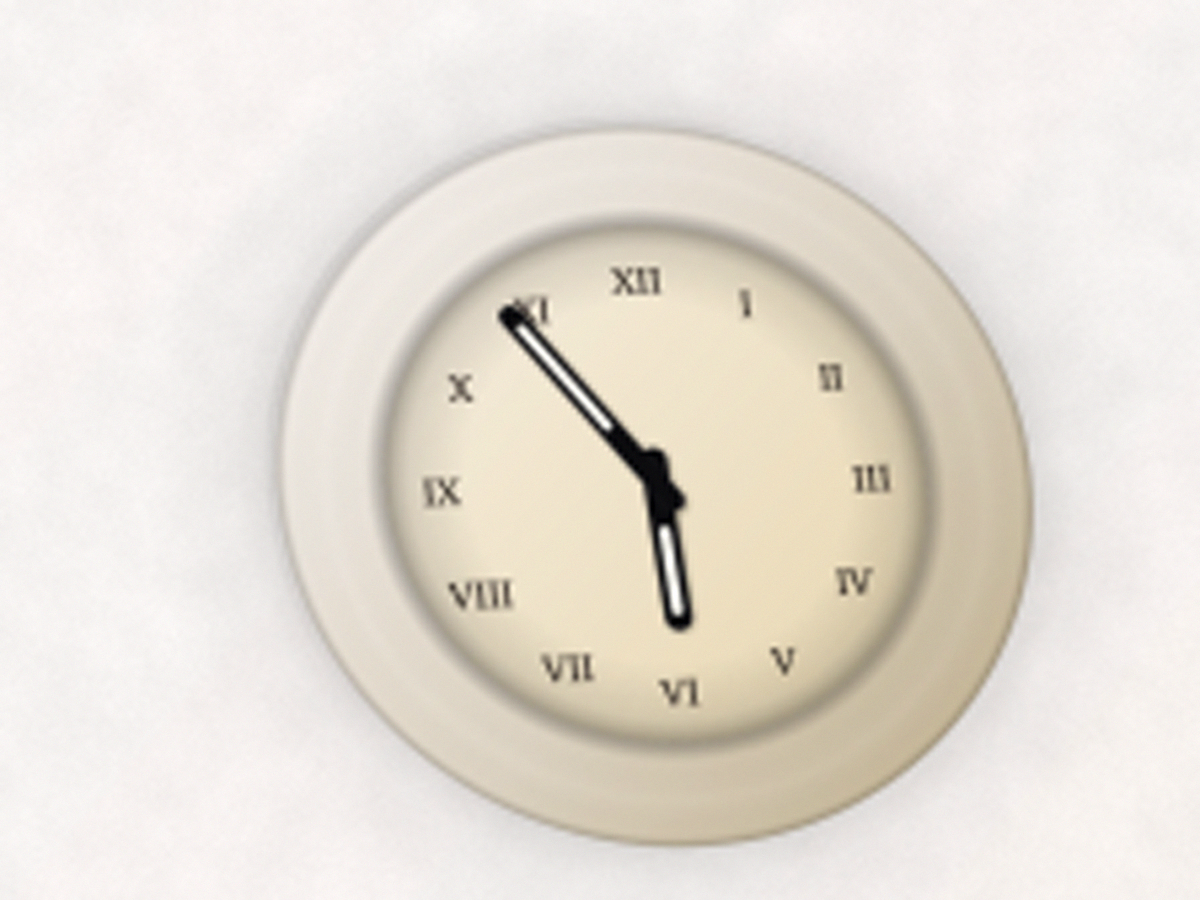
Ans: 5:54
